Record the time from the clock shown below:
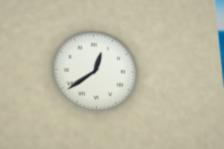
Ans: 12:39
